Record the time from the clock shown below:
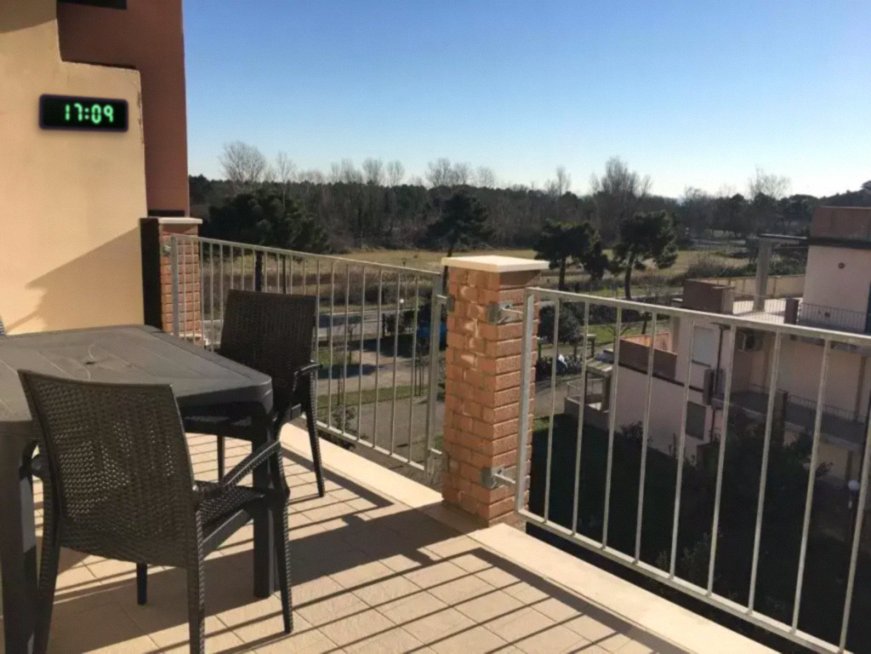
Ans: 17:09
